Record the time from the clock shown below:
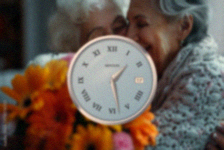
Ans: 1:28
